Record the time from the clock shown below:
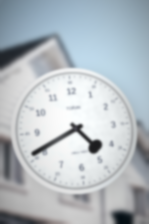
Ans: 4:41
